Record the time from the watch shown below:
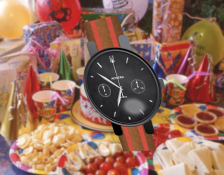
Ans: 6:52
